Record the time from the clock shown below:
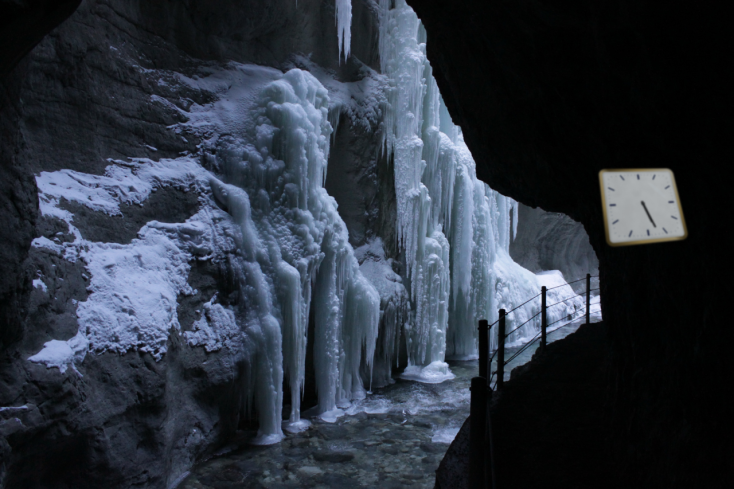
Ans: 5:27
